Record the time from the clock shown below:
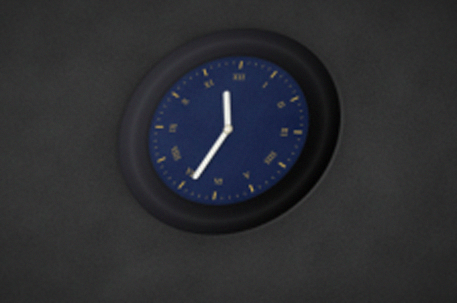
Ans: 11:34
